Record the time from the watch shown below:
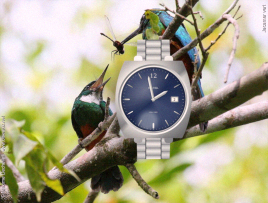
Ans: 1:58
